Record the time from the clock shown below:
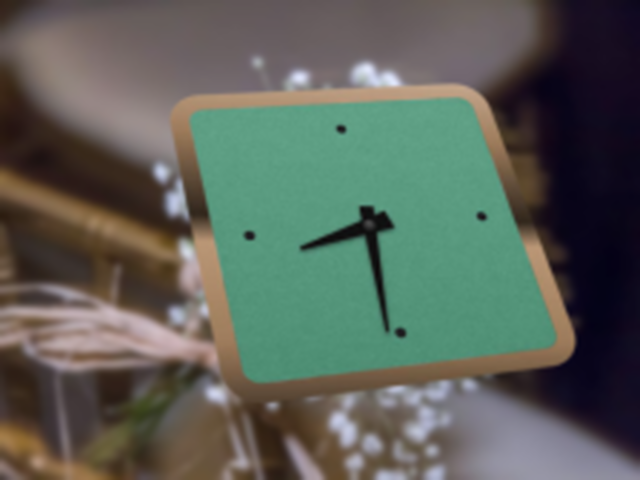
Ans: 8:31
